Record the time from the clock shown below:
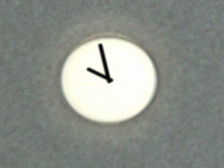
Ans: 9:58
